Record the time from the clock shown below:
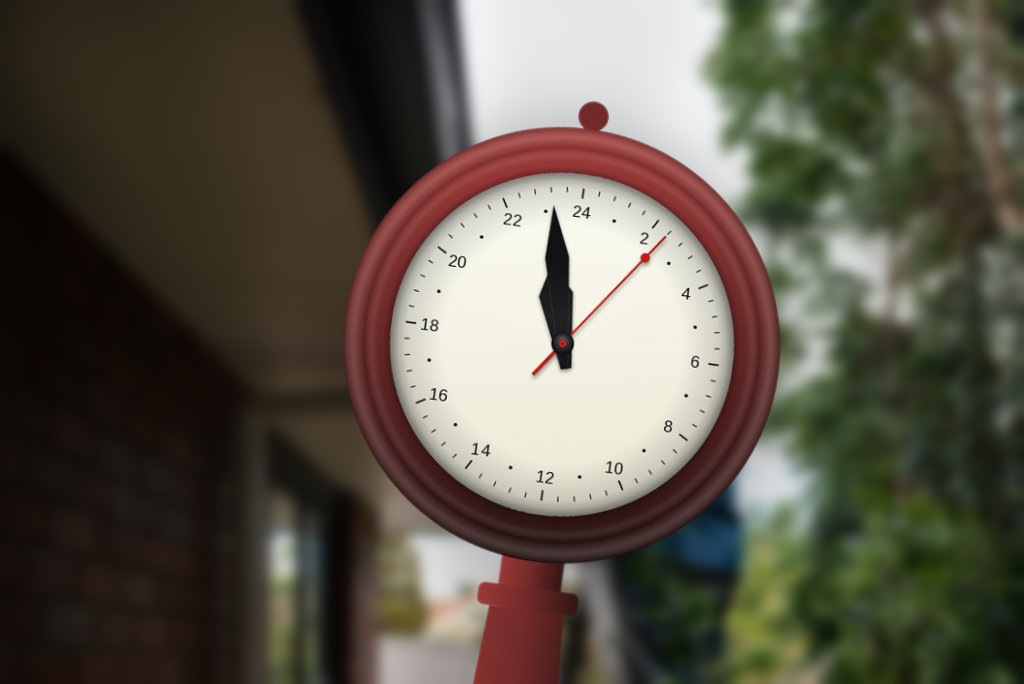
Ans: 22:58:06
